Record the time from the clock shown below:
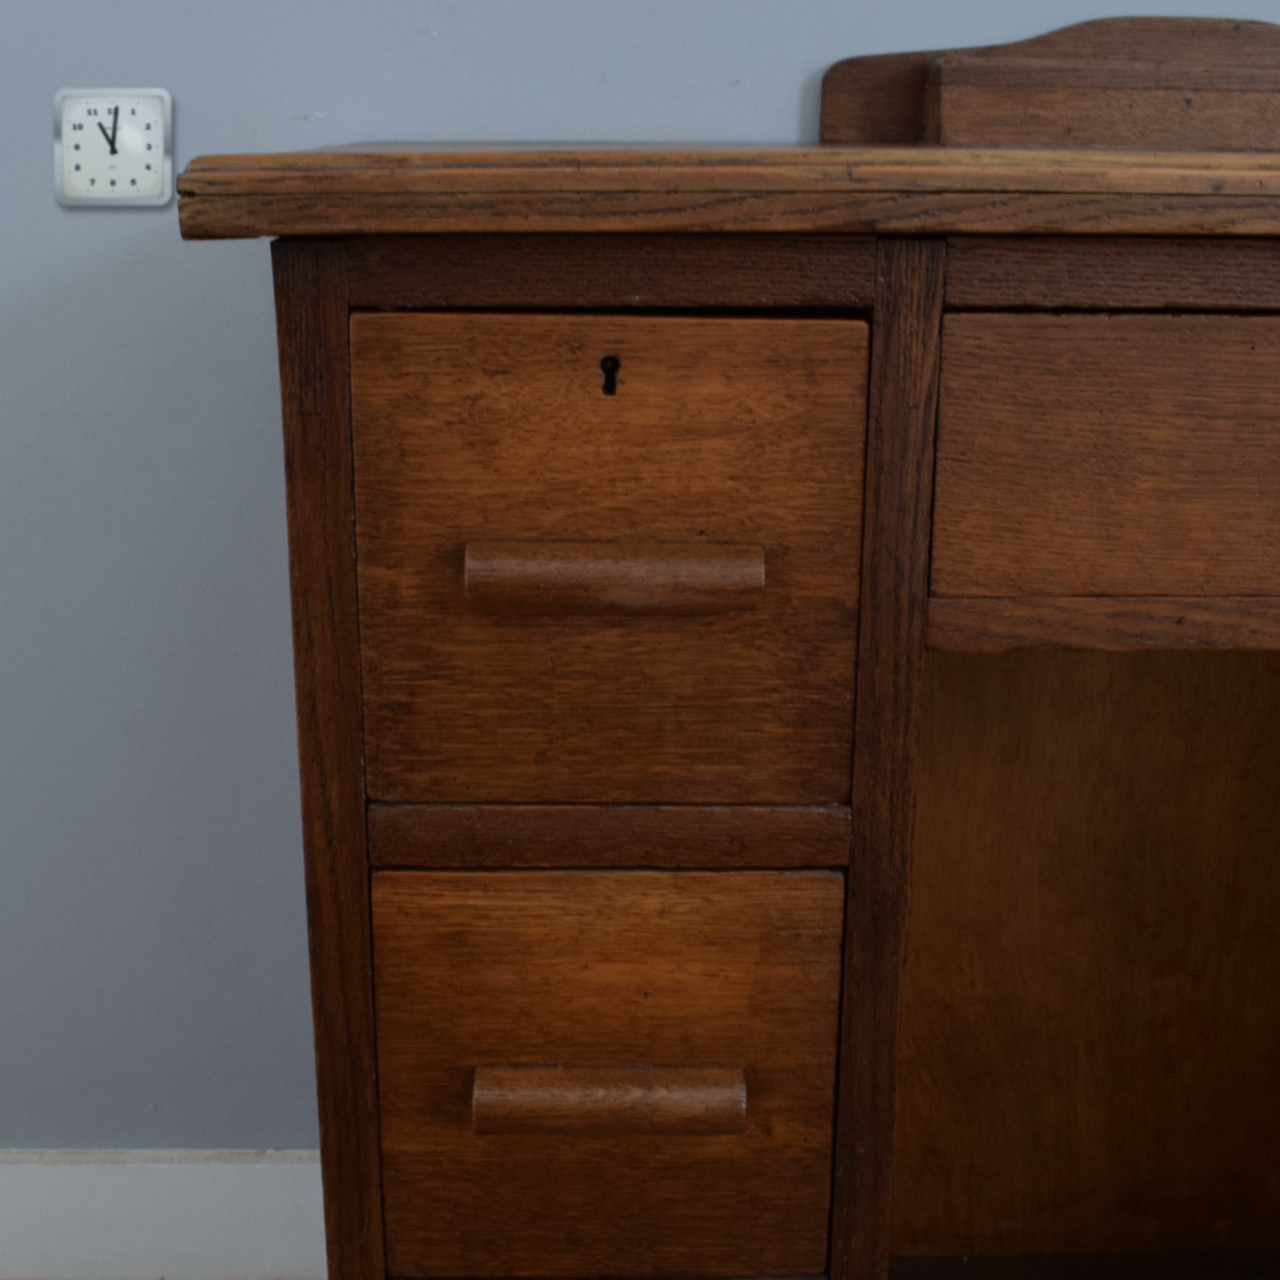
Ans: 11:01
